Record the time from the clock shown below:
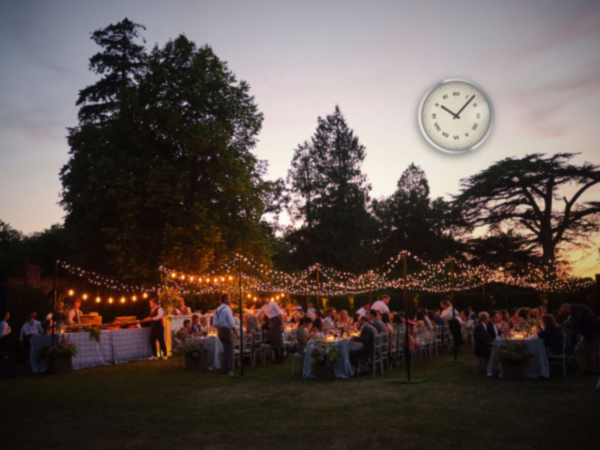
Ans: 10:07
